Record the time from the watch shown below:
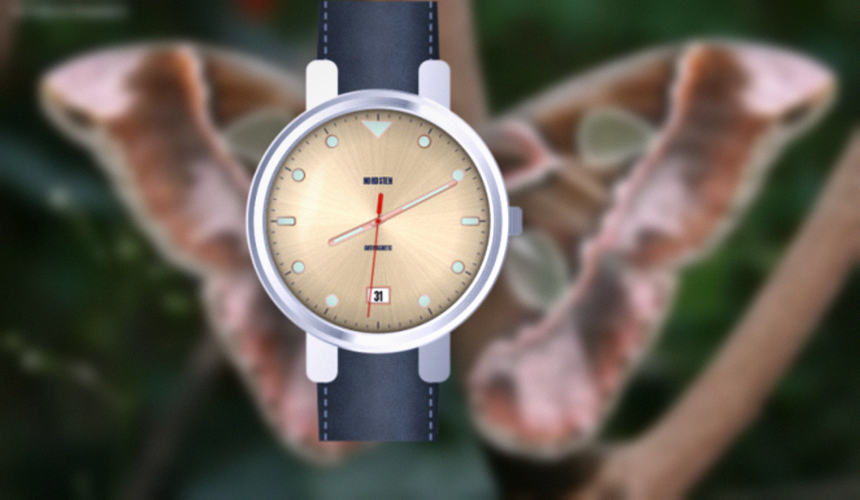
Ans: 8:10:31
